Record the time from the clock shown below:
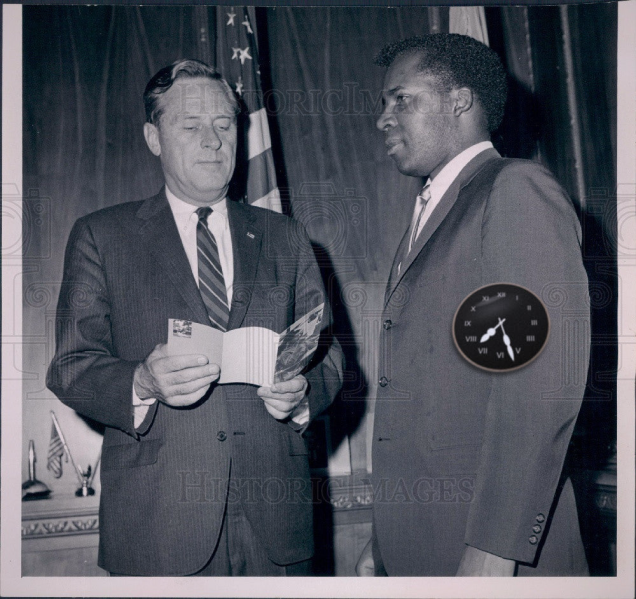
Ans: 7:27
